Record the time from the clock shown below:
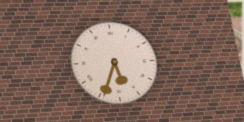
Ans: 5:34
